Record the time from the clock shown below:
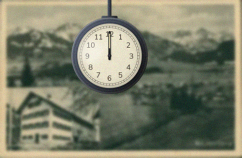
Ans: 12:00
